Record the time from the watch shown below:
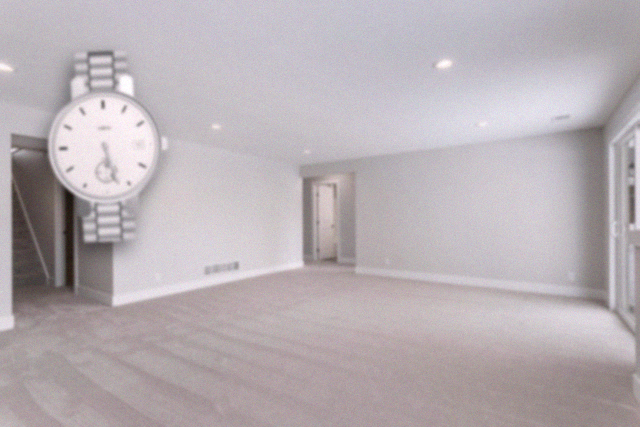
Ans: 5:27
